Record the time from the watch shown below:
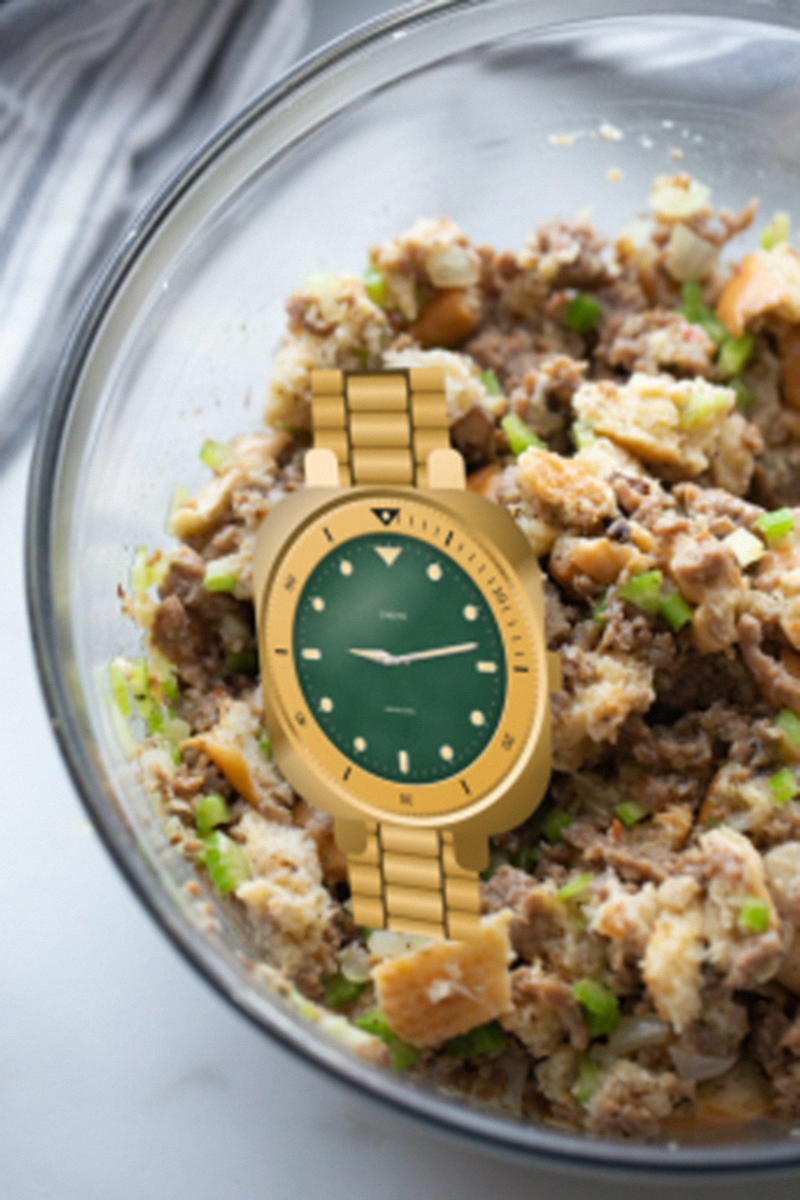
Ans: 9:13
